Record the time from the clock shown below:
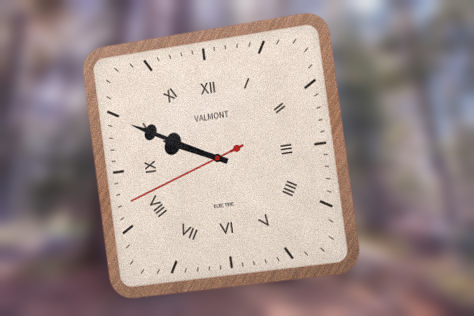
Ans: 9:49:42
